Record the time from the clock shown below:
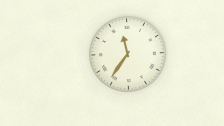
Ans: 11:36
